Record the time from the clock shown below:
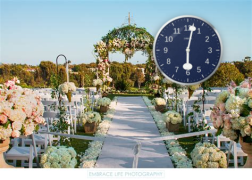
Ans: 6:02
